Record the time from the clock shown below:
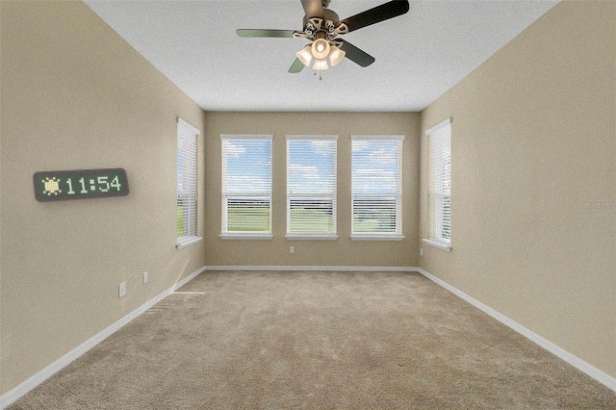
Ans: 11:54
